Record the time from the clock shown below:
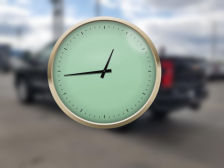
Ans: 12:44
